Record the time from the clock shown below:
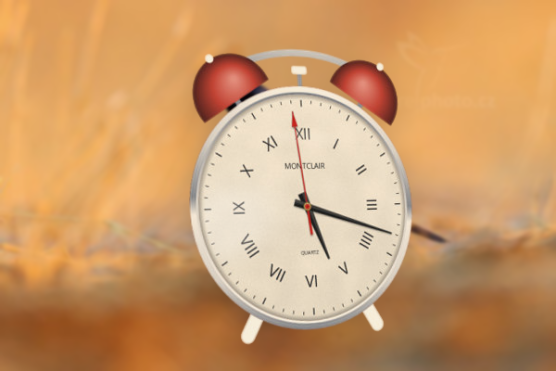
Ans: 5:17:59
